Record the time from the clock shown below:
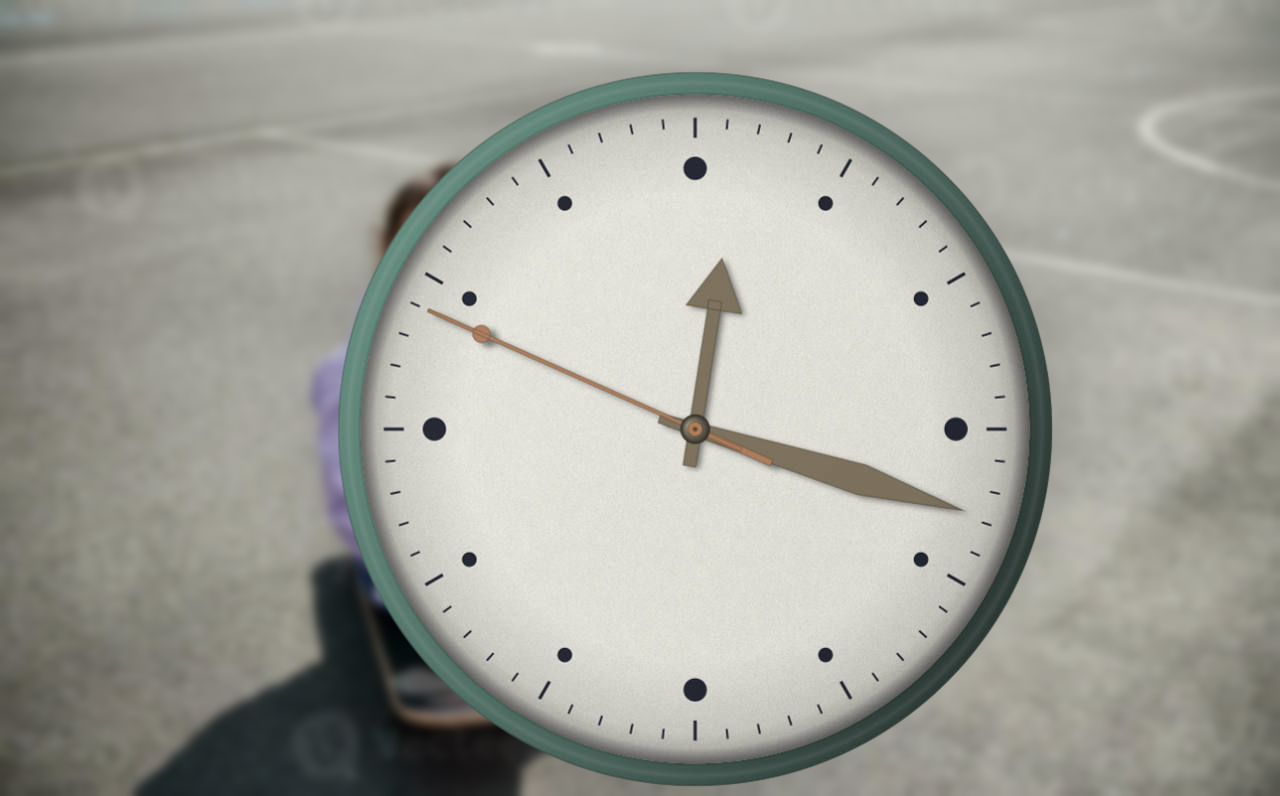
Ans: 12:17:49
